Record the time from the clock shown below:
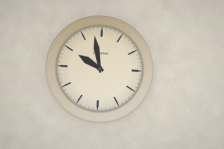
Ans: 9:58
